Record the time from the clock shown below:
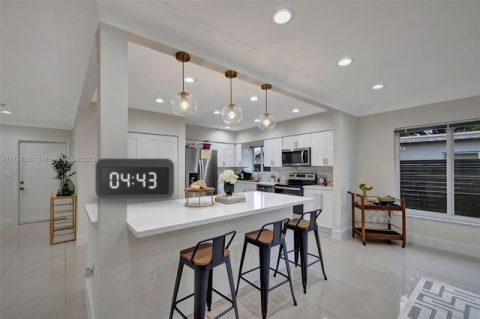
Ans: 4:43
